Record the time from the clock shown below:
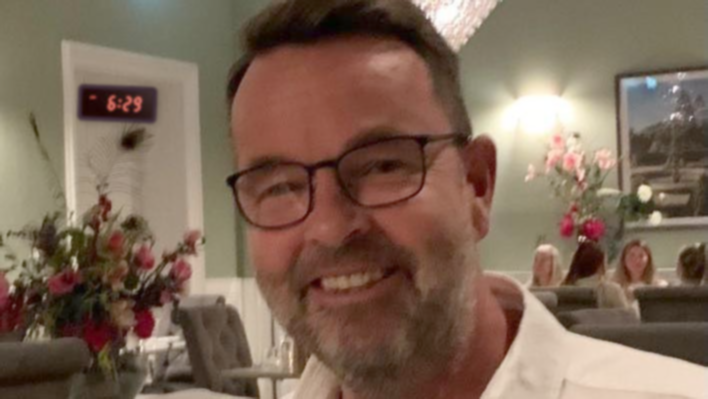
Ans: 6:29
